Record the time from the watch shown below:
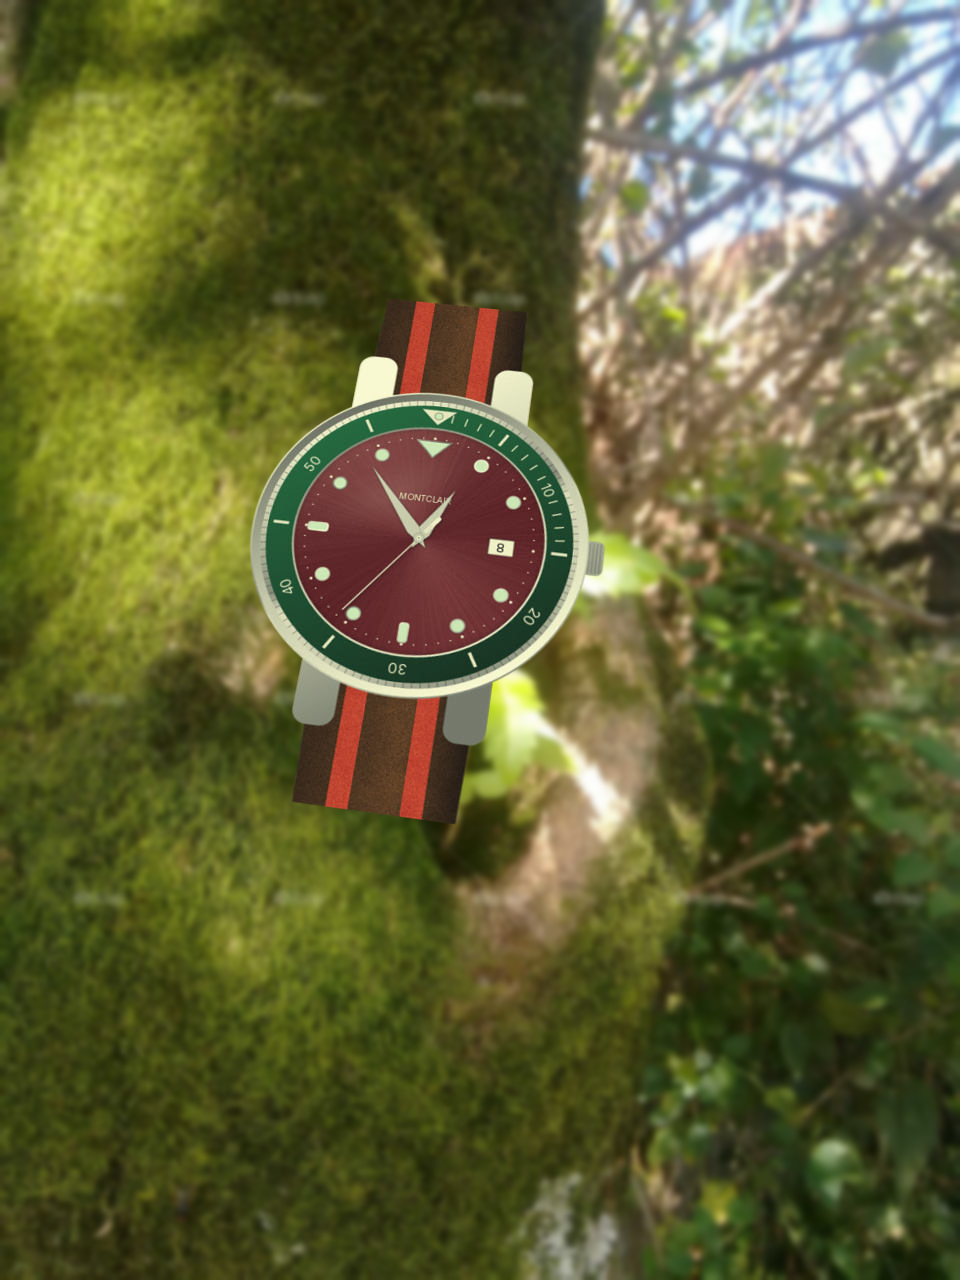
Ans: 12:53:36
